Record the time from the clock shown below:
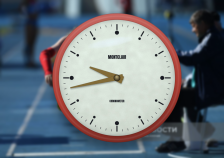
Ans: 9:43
